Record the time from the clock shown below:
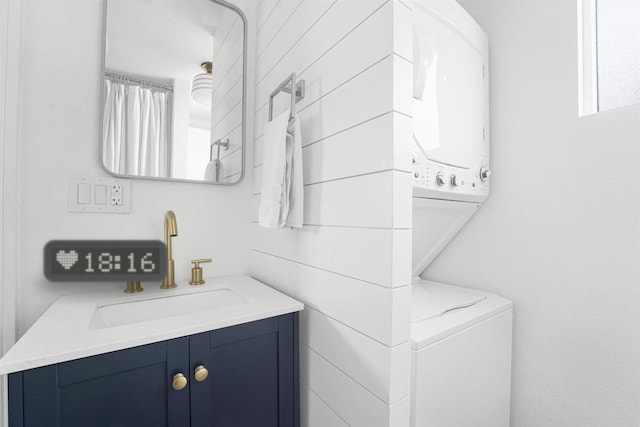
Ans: 18:16
